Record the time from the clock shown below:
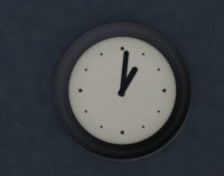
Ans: 1:01
